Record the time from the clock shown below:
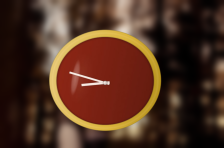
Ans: 8:48
